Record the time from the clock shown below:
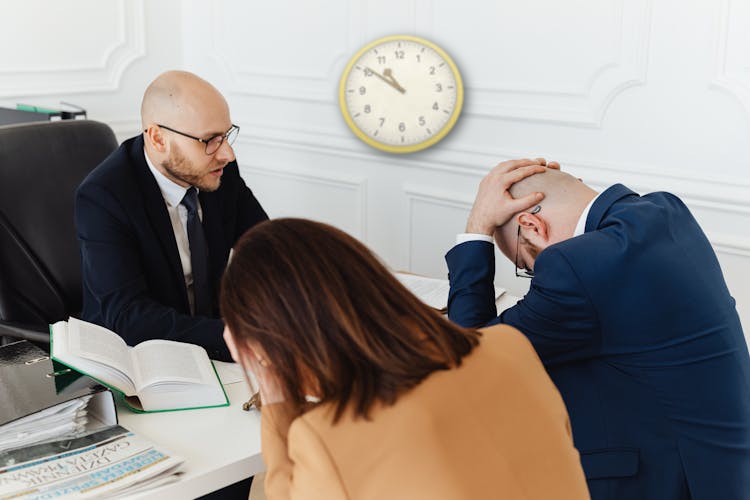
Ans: 10:51
